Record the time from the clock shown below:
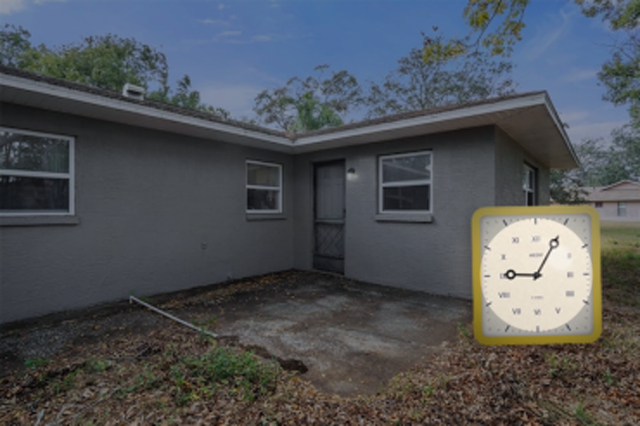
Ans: 9:05
